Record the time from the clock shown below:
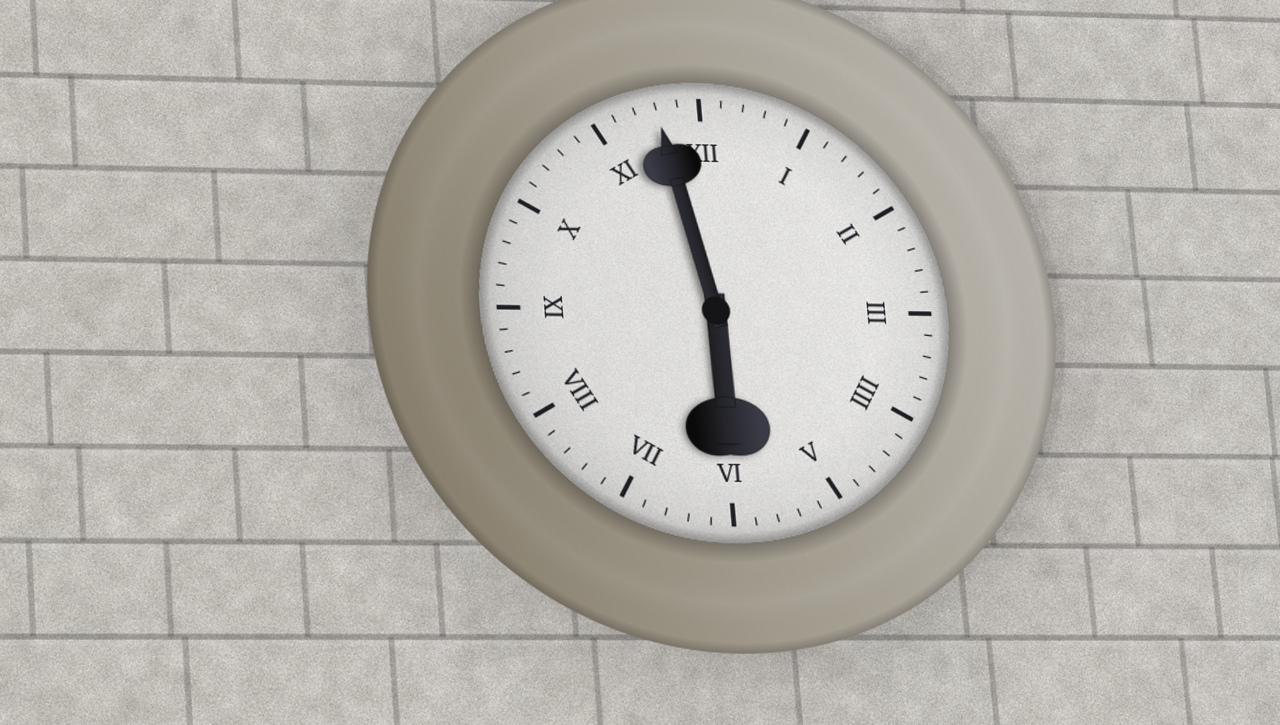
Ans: 5:58
